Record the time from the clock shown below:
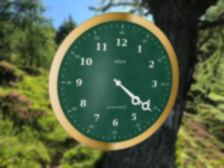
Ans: 4:21
